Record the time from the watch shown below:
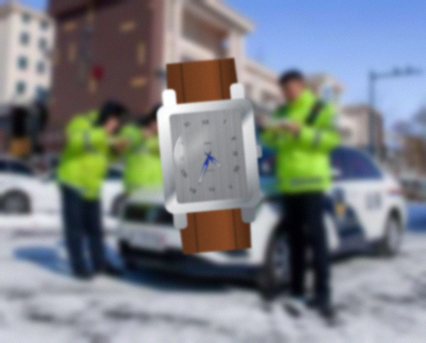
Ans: 4:34
